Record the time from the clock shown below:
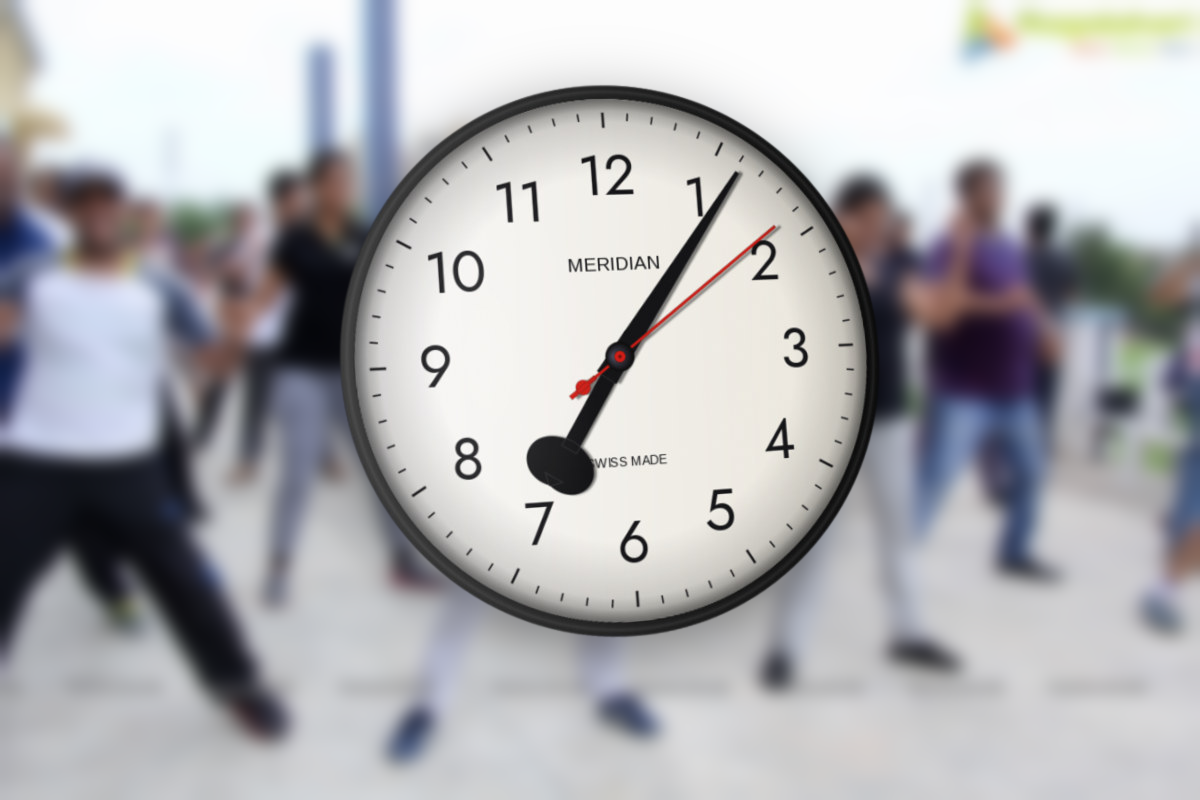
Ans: 7:06:09
